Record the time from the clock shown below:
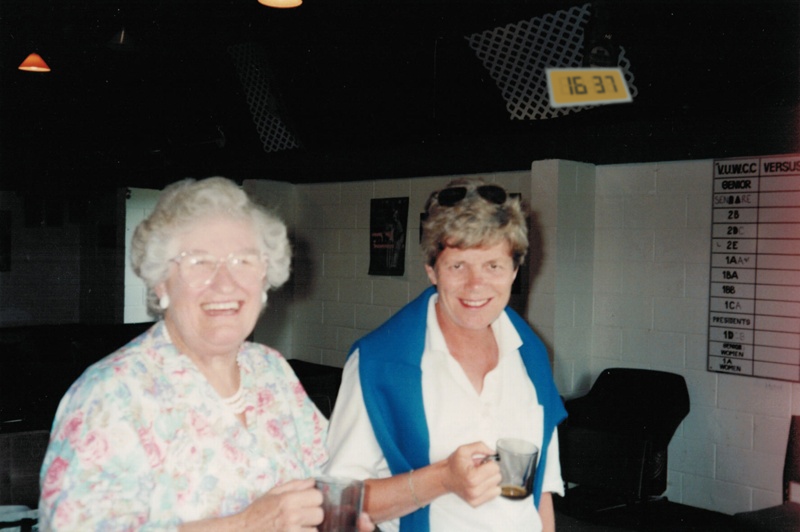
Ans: 16:37
